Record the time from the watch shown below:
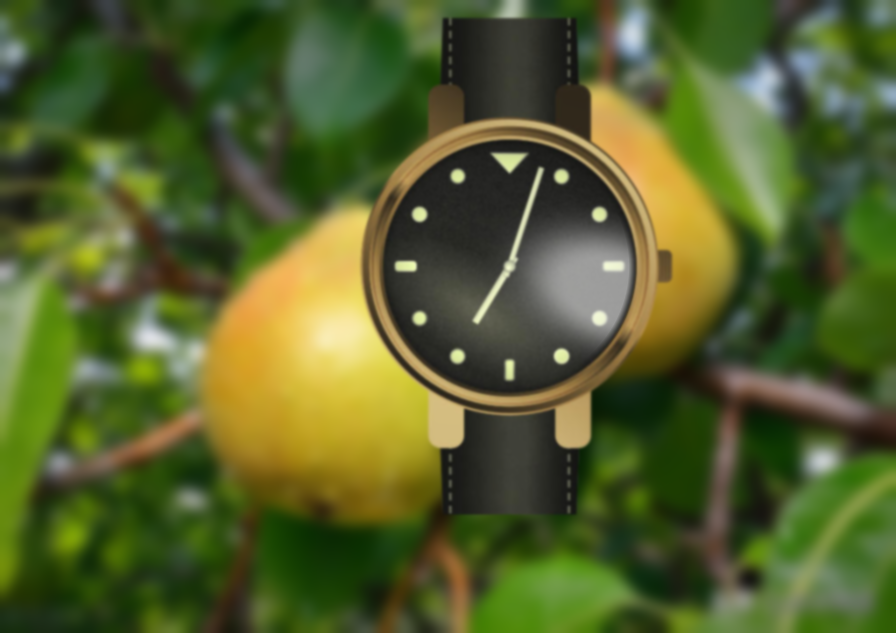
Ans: 7:03
